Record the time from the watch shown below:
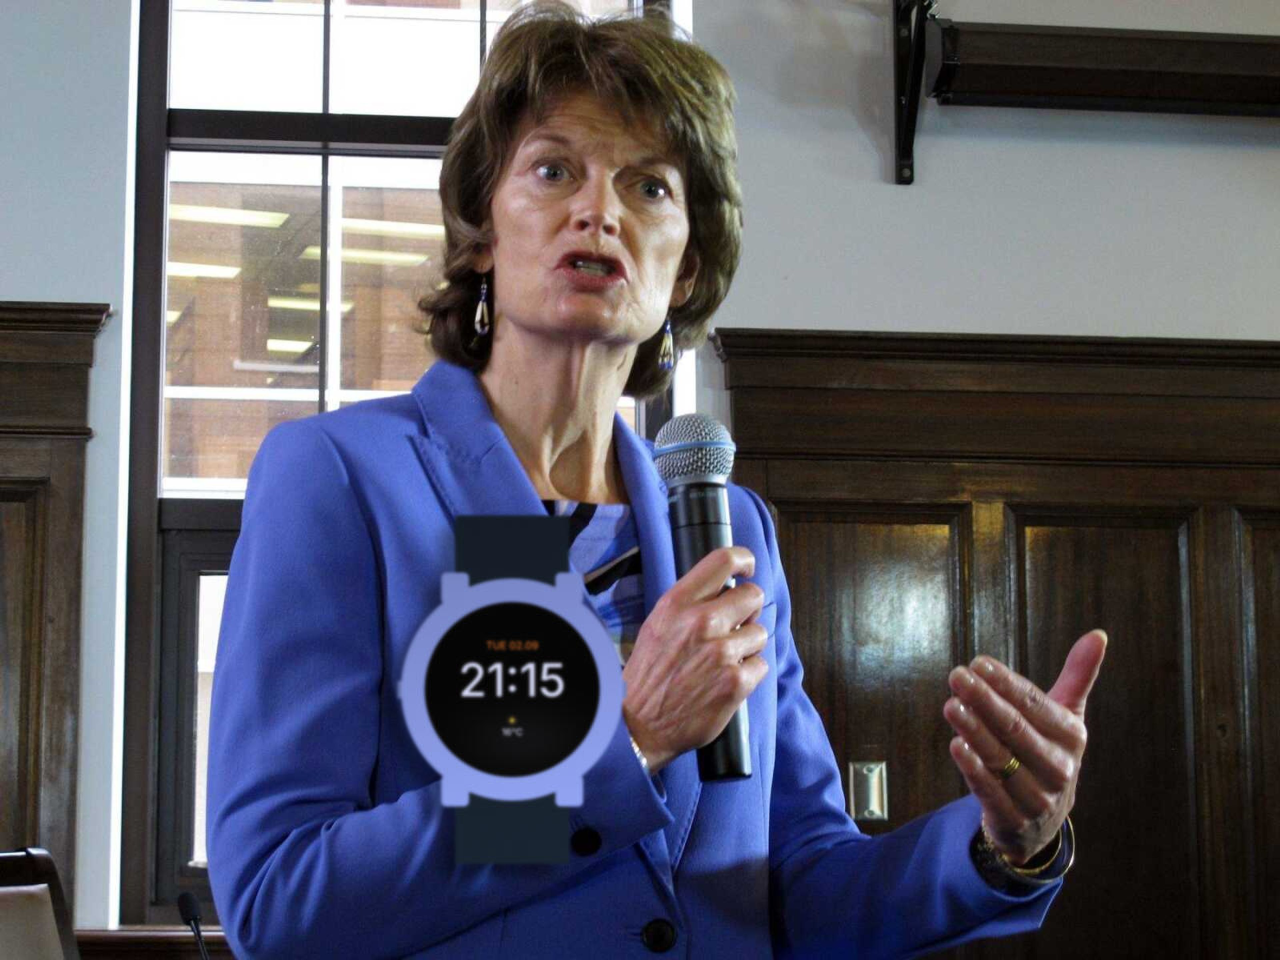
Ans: 21:15
